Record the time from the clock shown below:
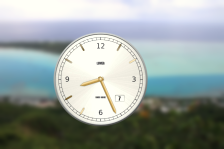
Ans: 8:26
